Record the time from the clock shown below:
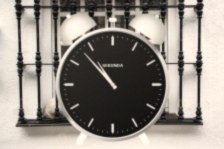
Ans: 10:53
